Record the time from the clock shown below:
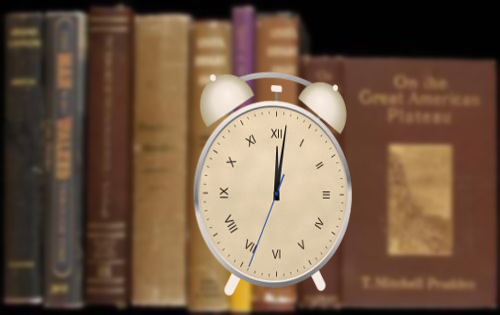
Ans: 12:01:34
